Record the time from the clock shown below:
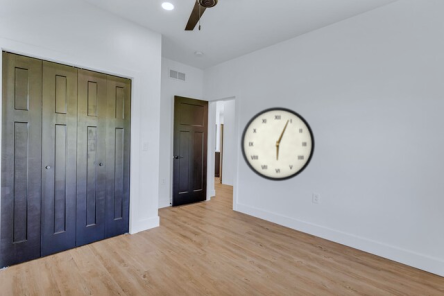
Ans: 6:04
